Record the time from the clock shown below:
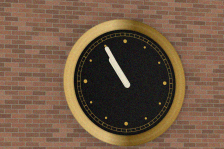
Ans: 10:55
